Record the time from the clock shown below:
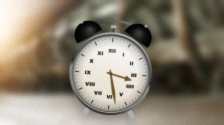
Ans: 3:28
